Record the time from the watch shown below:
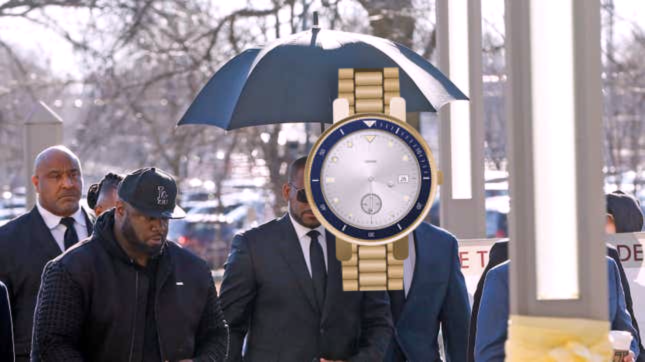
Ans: 3:30
